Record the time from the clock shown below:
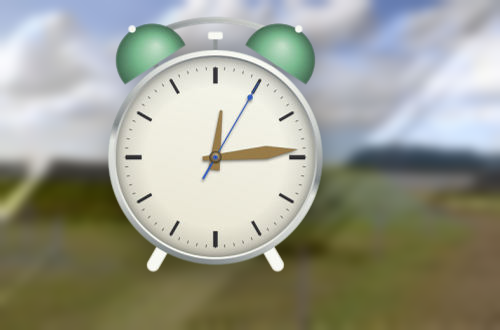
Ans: 12:14:05
